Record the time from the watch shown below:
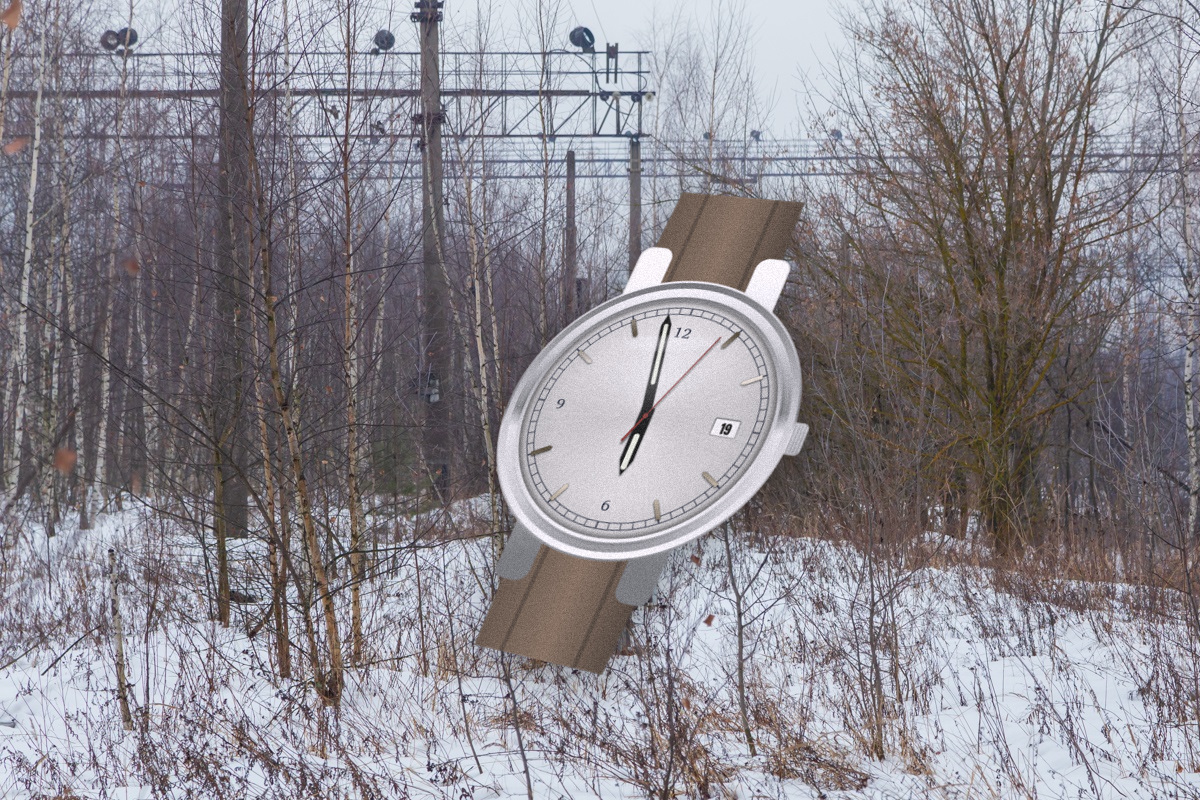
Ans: 5:58:04
